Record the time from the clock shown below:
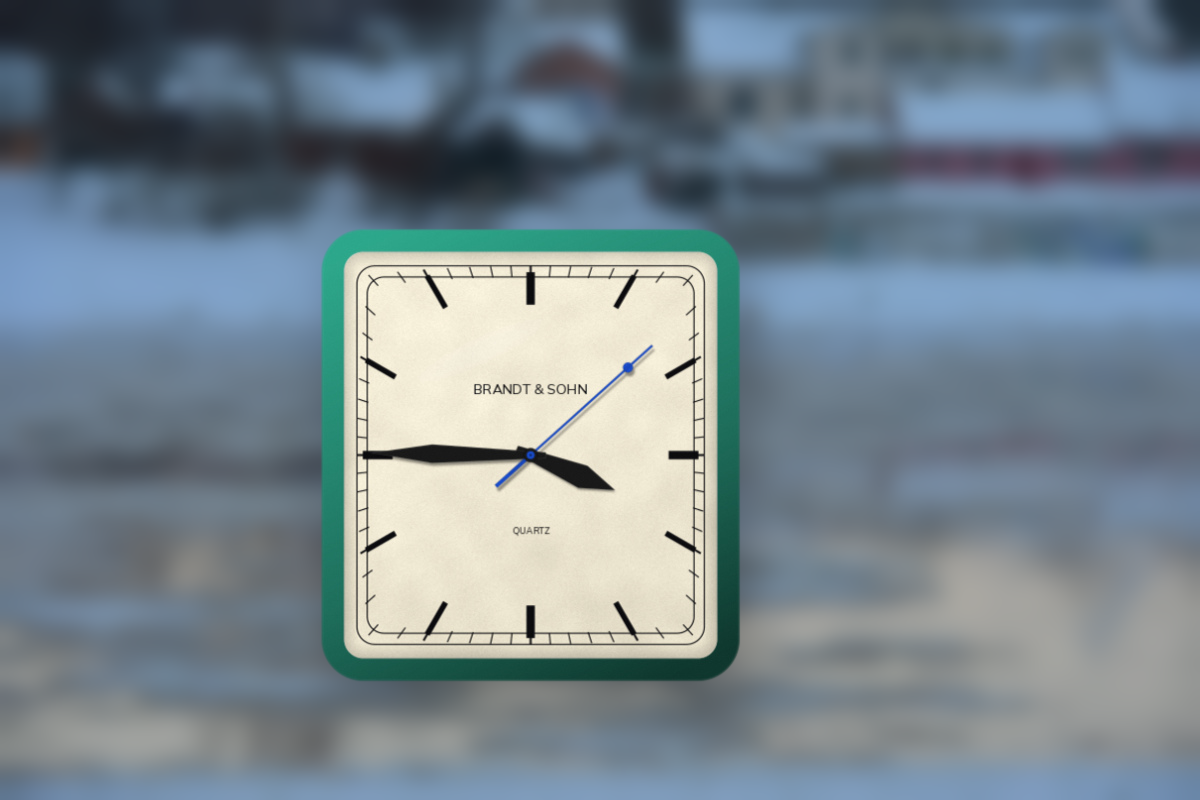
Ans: 3:45:08
